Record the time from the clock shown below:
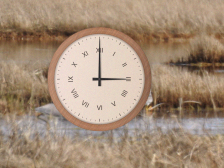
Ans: 3:00
